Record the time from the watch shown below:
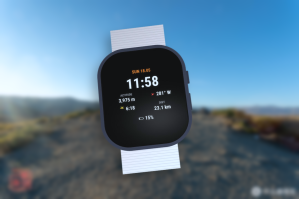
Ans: 11:58
